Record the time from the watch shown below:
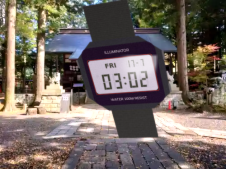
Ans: 3:02
